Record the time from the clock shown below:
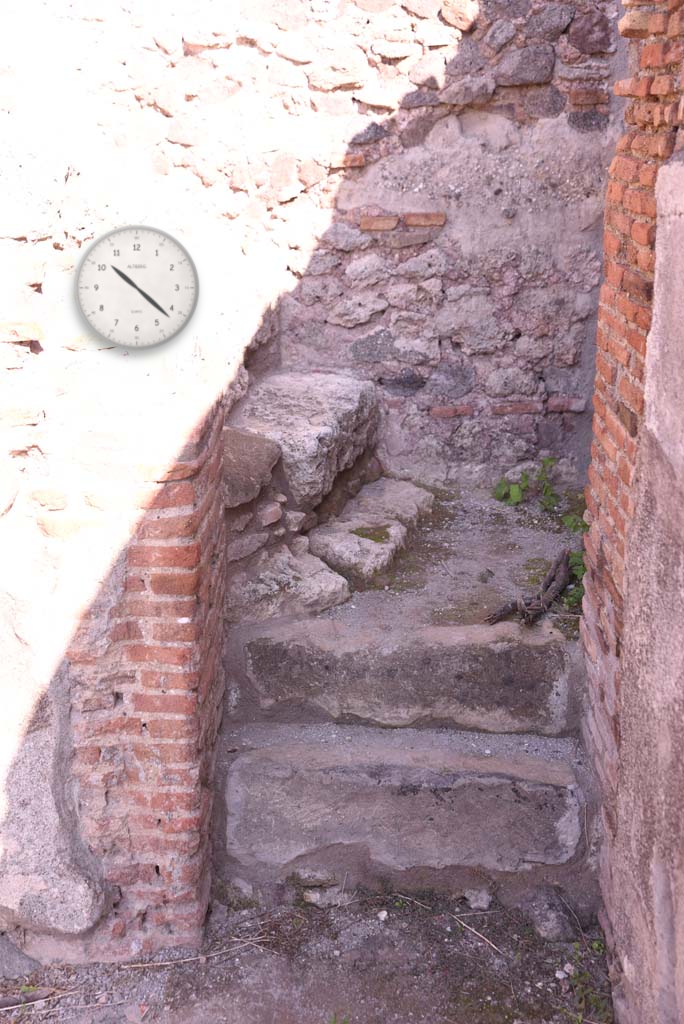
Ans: 10:22
